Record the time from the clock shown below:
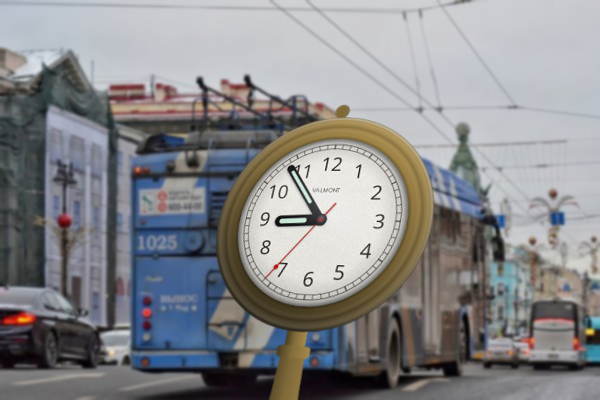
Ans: 8:53:36
